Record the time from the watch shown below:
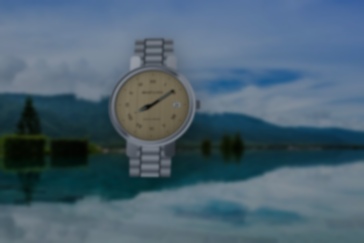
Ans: 8:09
